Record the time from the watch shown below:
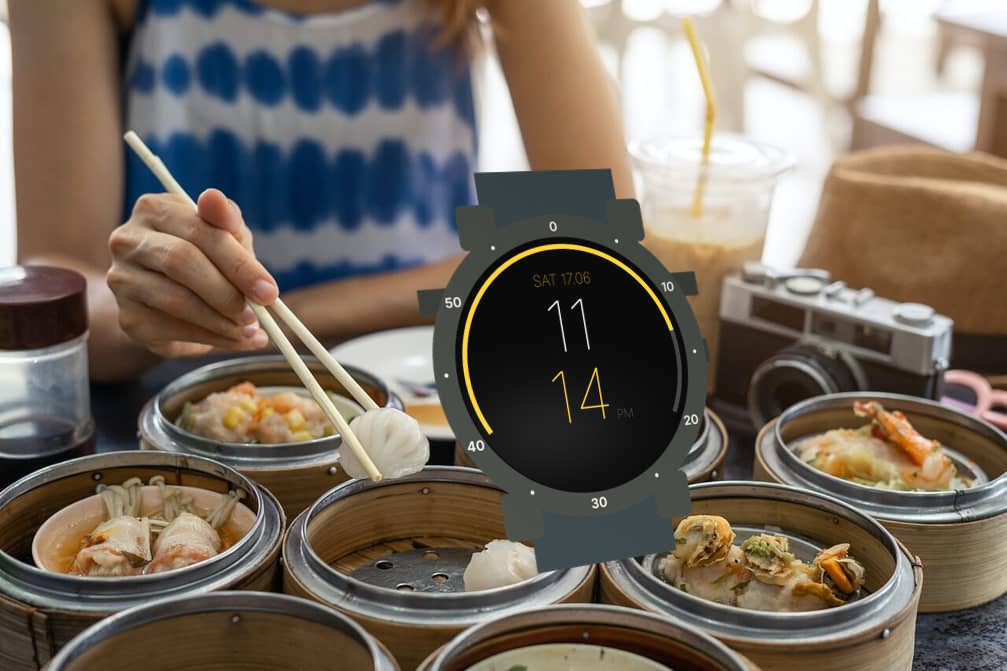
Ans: 11:14
